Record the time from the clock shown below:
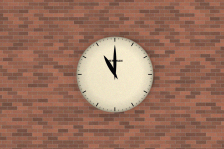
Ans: 11:00
